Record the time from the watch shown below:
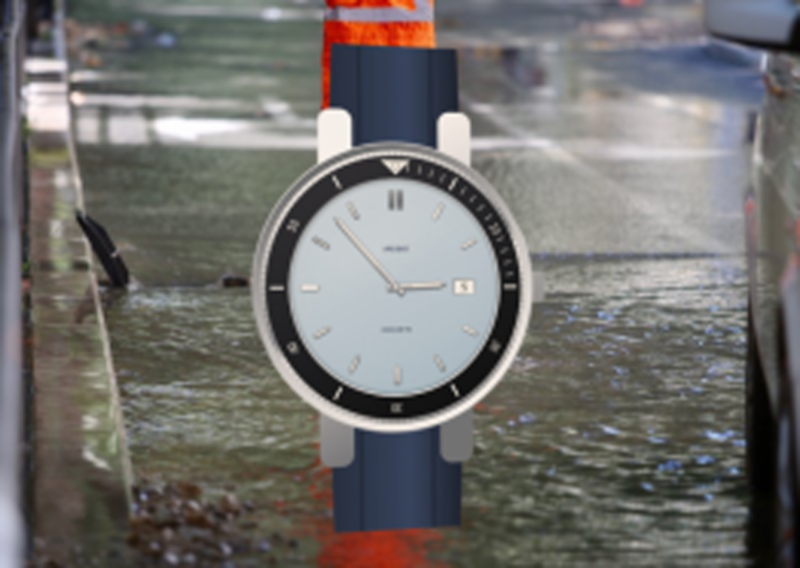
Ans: 2:53
